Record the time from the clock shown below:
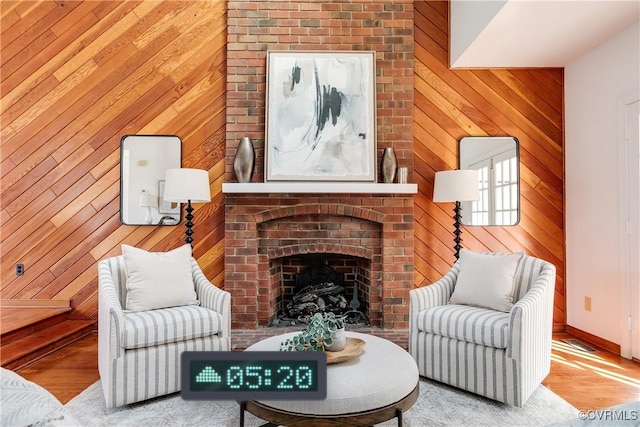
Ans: 5:20
